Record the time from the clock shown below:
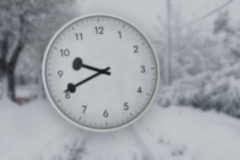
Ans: 9:41
